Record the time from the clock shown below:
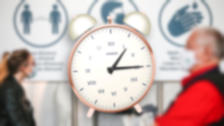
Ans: 1:15
